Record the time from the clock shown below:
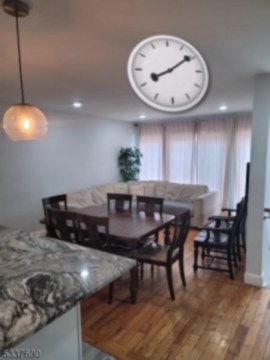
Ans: 8:09
